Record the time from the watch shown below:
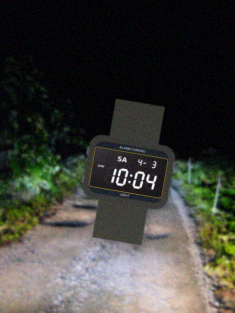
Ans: 10:04
